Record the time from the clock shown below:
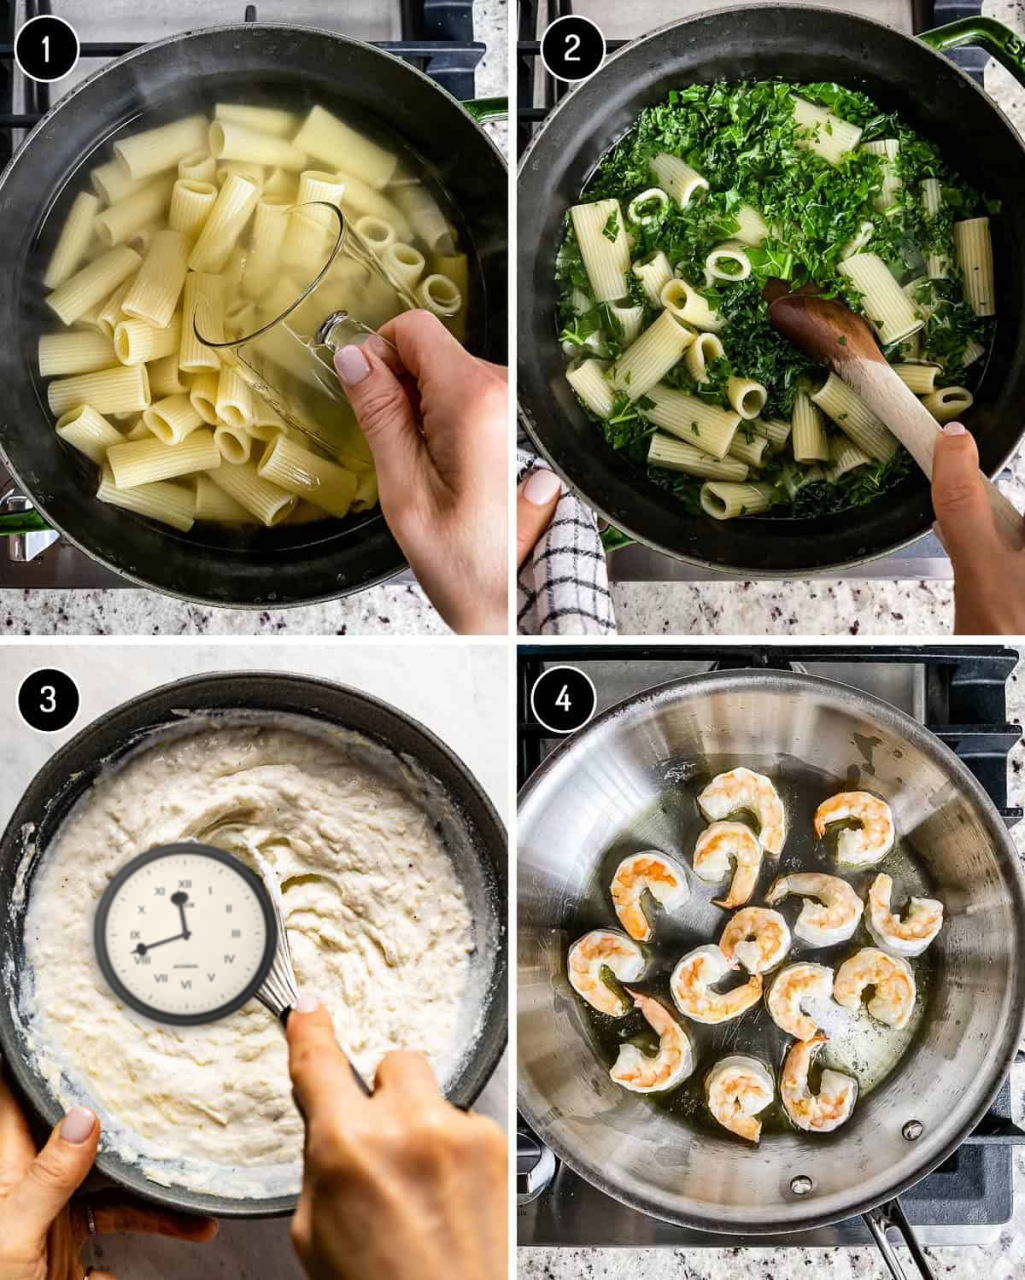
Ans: 11:42
